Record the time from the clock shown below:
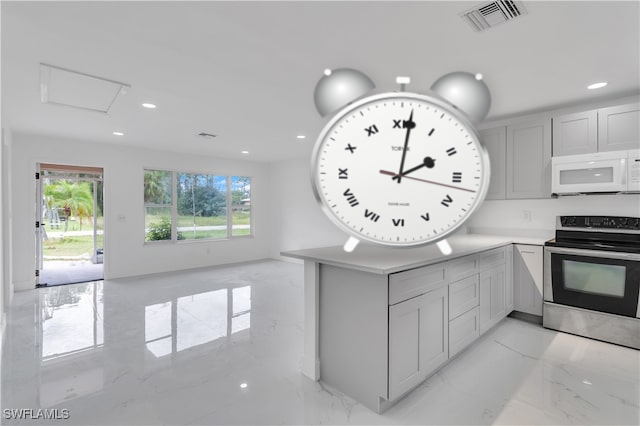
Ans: 2:01:17
